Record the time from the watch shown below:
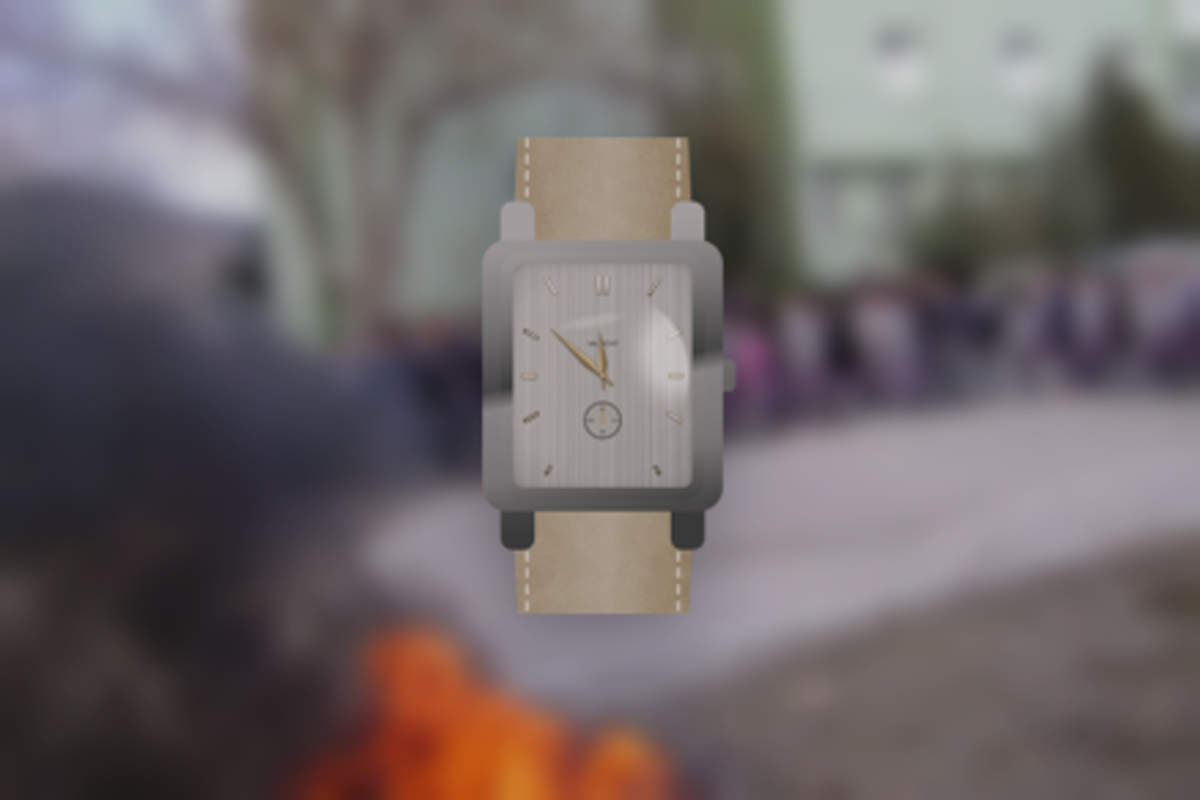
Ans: 11:52
